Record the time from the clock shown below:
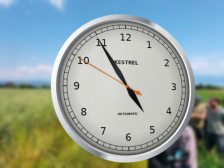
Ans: 4:54:50
